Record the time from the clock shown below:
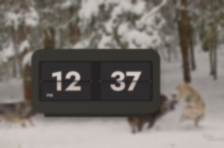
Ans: 12:37
